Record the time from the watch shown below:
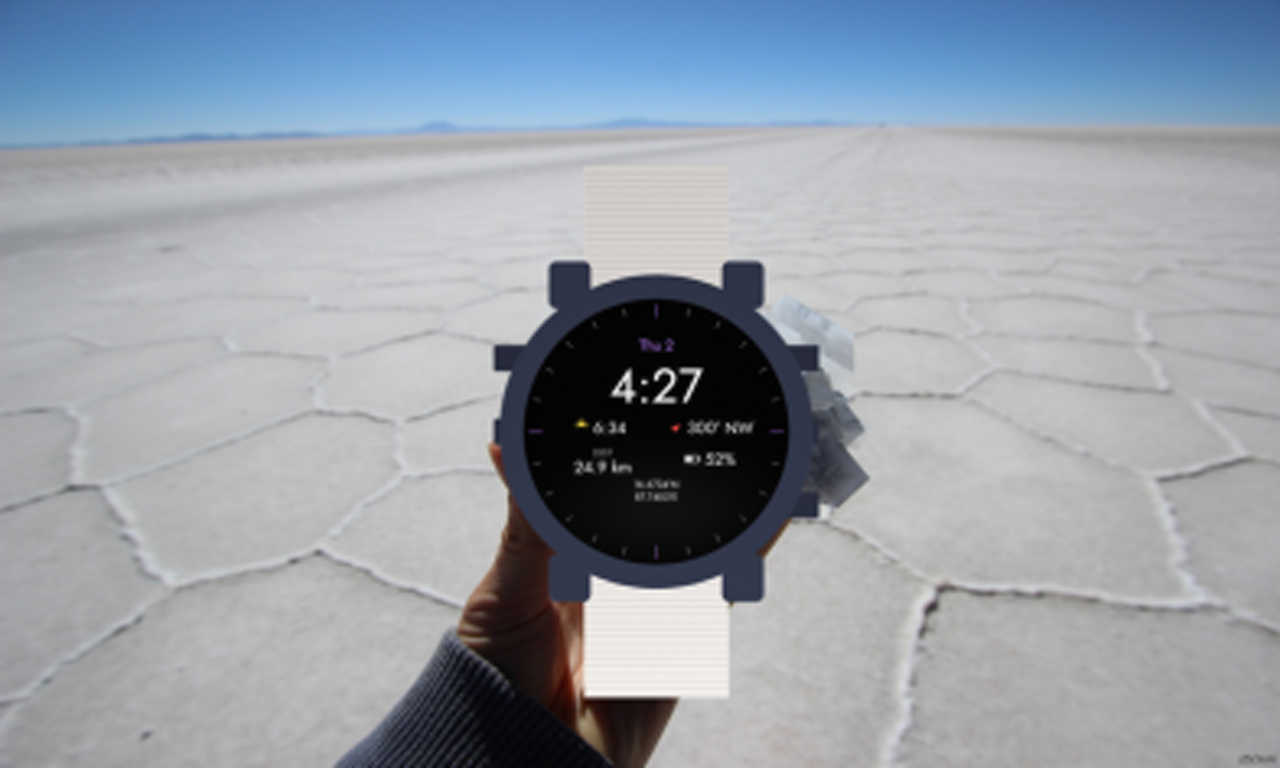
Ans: 4:27
